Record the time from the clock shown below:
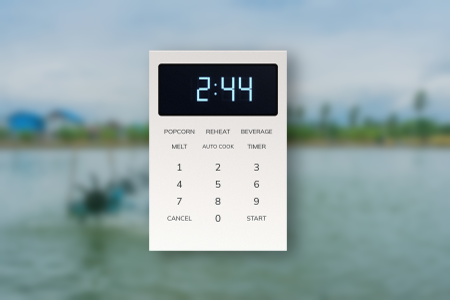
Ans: 2:44
